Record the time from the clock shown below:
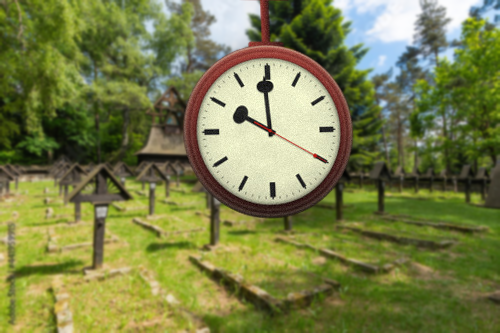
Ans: 9:59:20
